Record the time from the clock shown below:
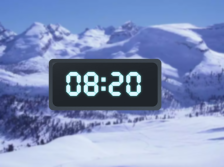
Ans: 8:20
